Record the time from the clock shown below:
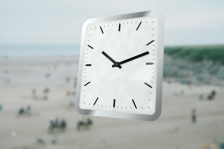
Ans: 10:12
